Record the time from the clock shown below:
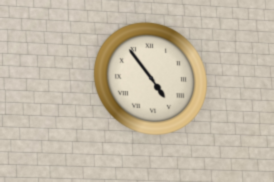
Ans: 4:54
